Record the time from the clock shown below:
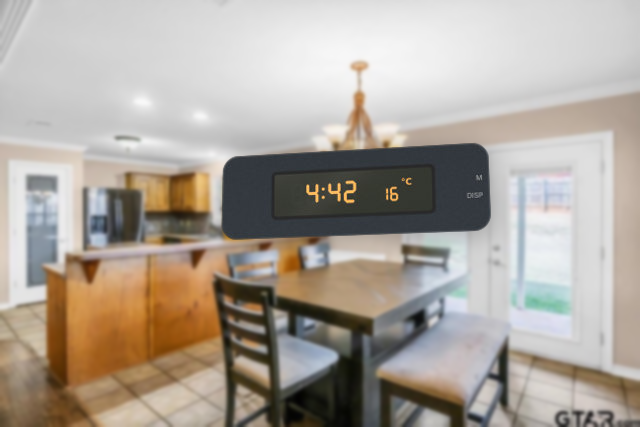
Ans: 4:42
